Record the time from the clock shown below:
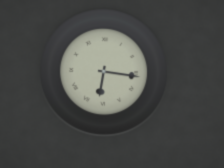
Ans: 6:16
